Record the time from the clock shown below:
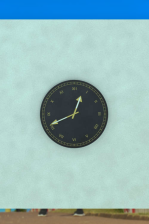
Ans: 12:41
